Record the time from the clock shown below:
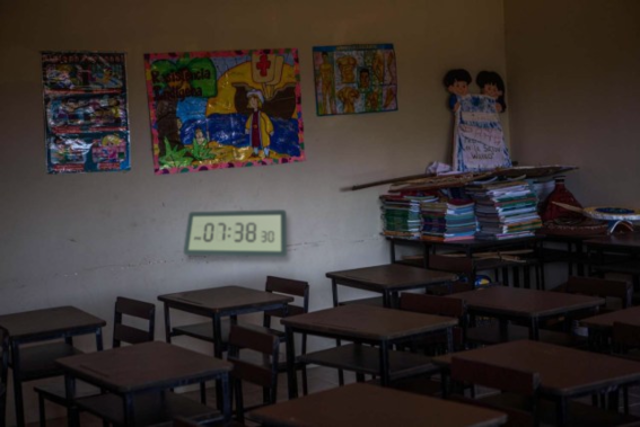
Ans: 7:38
